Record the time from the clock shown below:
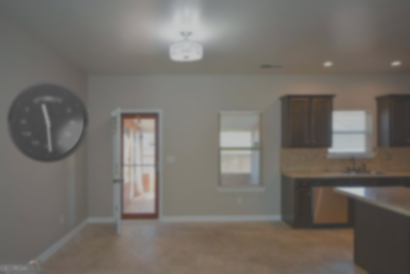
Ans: 11:29
